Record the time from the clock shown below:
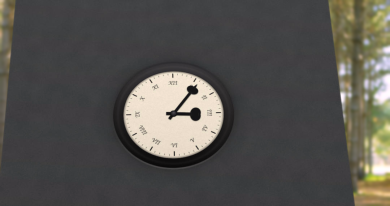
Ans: 3:06
